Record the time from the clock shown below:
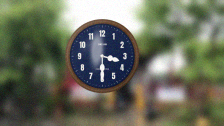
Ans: 3:30
